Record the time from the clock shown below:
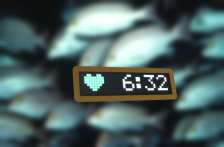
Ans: 6:32
